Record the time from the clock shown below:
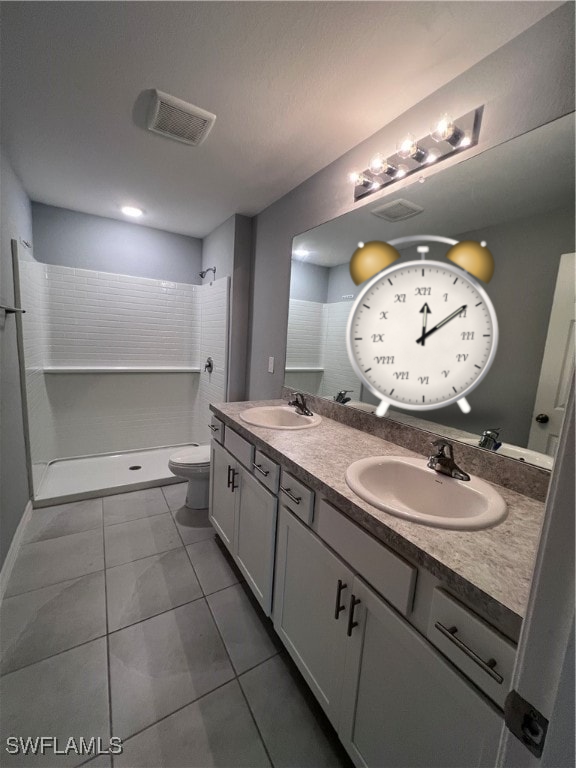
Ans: 12:09
